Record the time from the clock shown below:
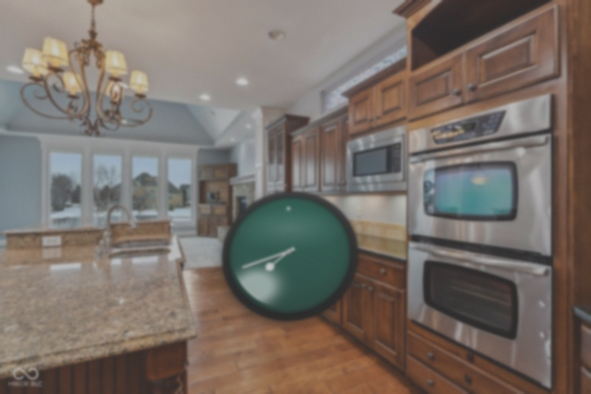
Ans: 7:42
